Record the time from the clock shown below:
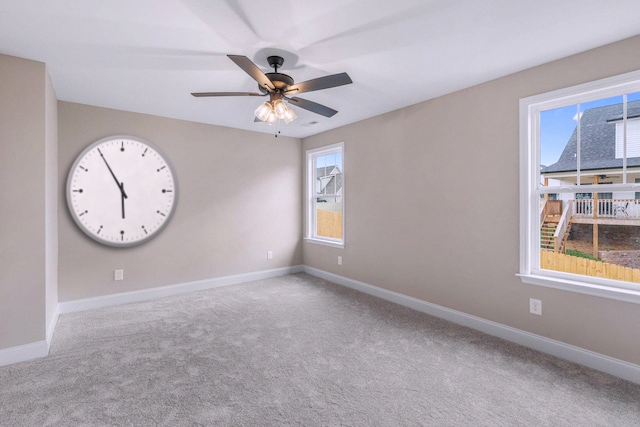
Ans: 5:55
